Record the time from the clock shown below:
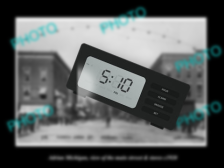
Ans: 5:10
